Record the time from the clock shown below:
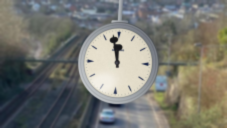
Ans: 11:58
